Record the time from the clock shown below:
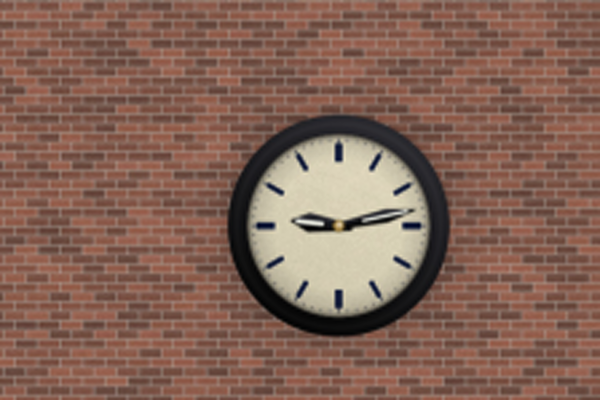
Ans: 9:13
